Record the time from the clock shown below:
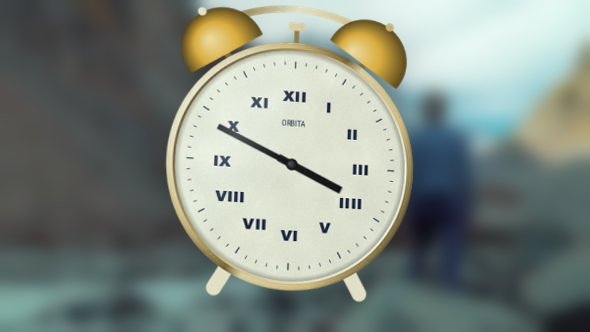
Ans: 3:49
